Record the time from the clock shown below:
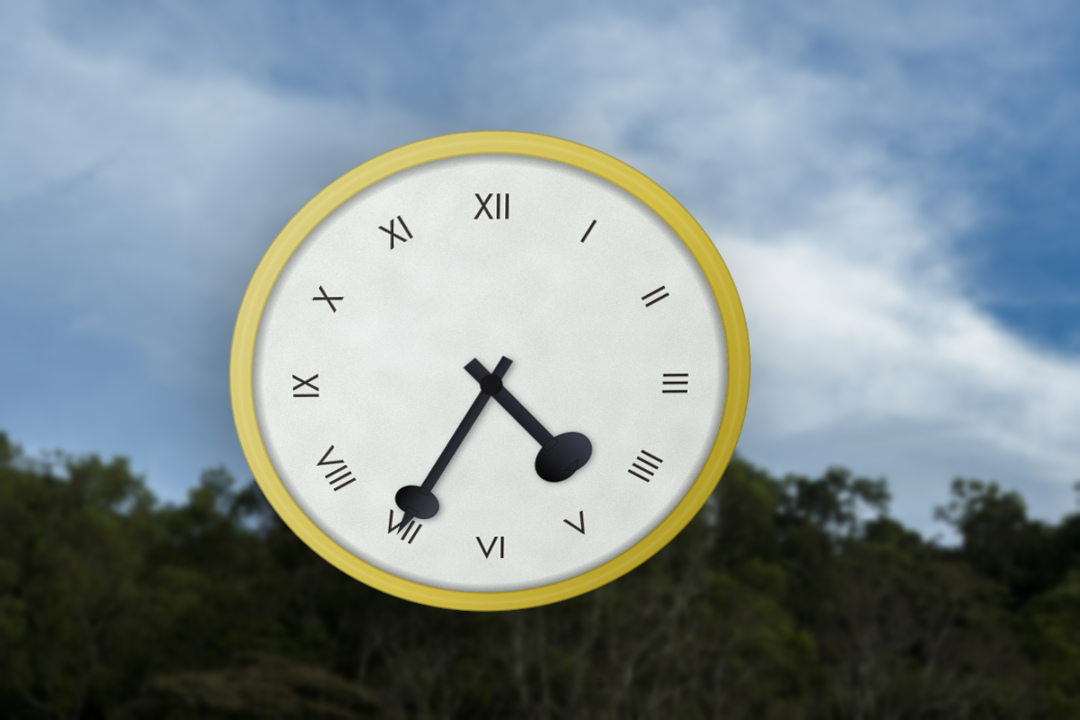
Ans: 4:35
